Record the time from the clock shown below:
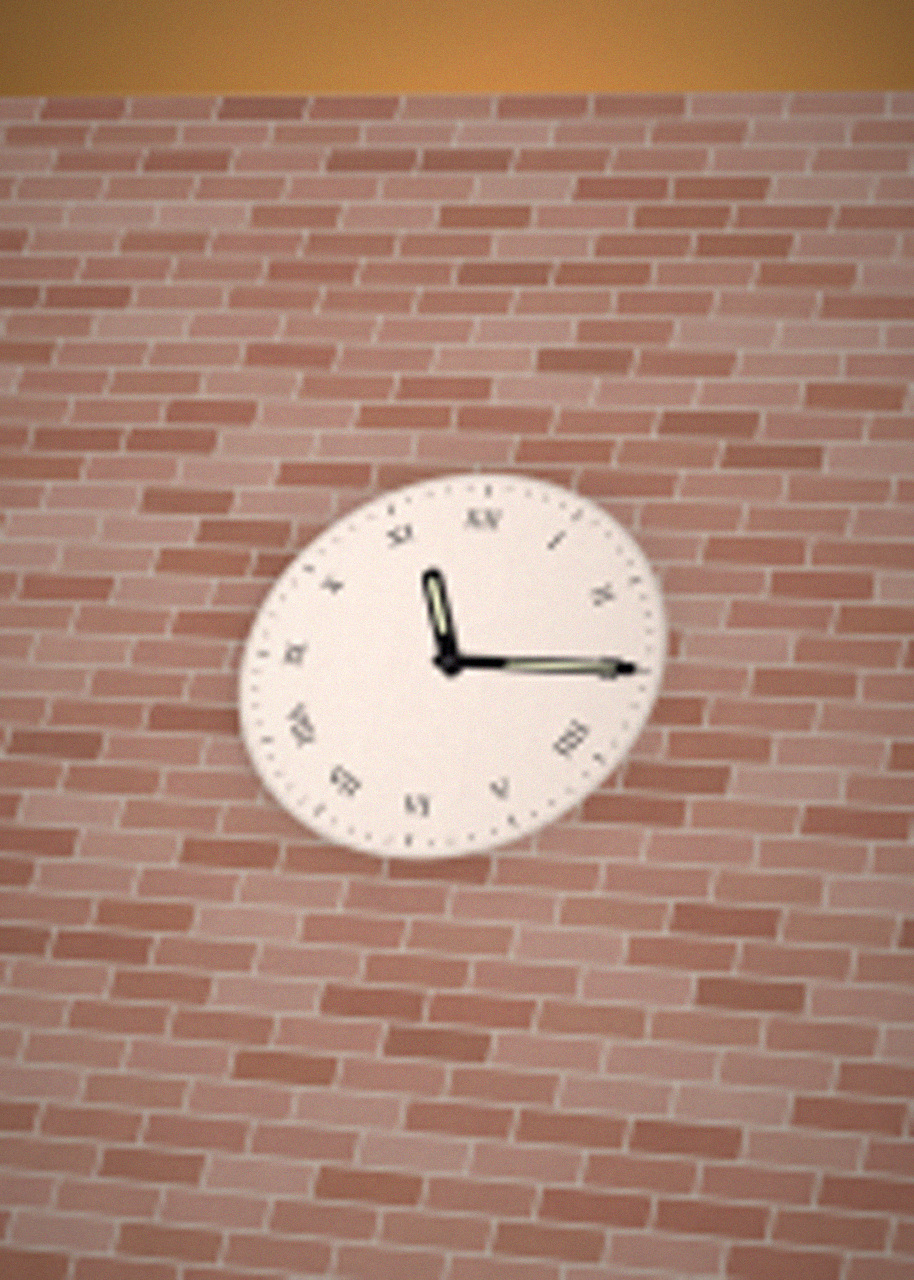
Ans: 11:15
